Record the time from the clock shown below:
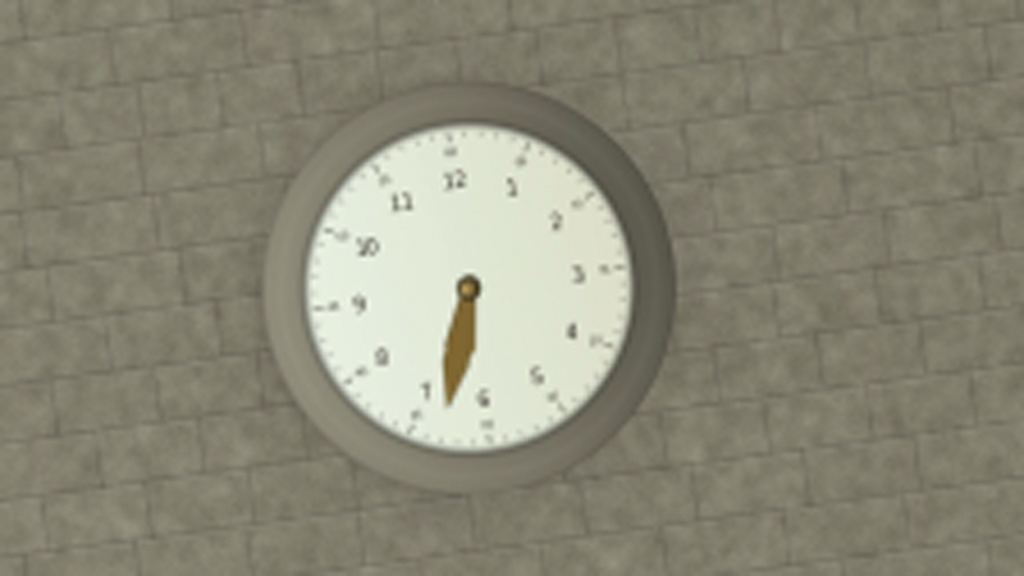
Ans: 6:33
